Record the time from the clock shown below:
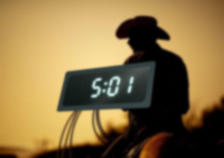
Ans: 5:01
